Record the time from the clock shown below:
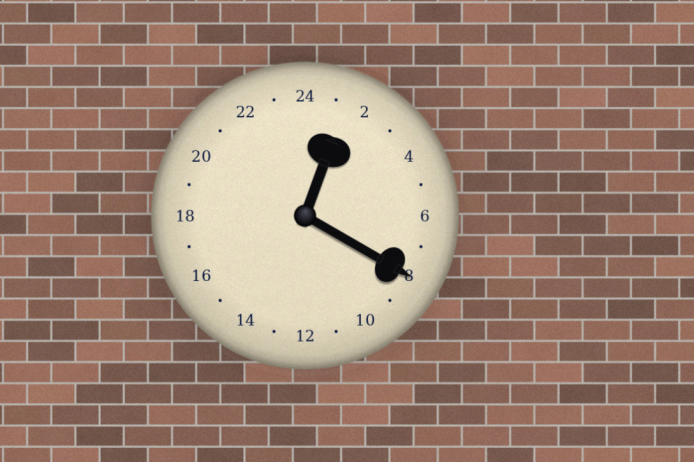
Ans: 1:20
